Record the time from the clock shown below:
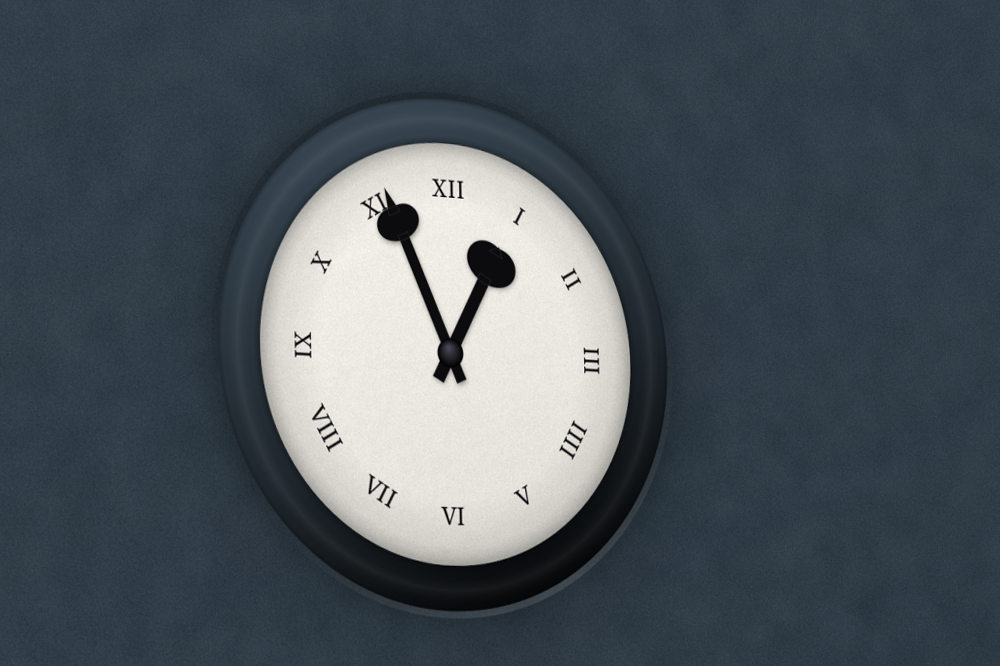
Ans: 12:56
